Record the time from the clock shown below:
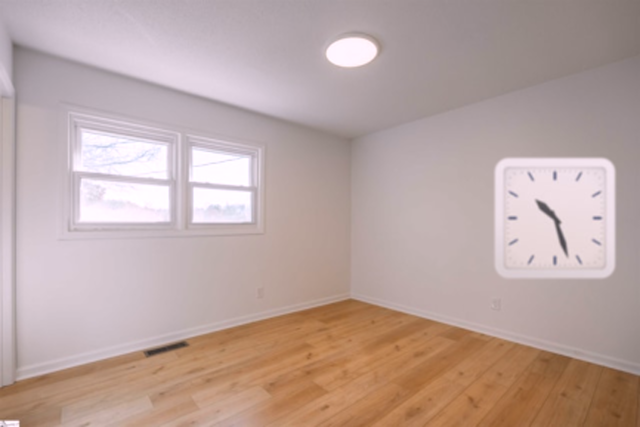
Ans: 10:27
